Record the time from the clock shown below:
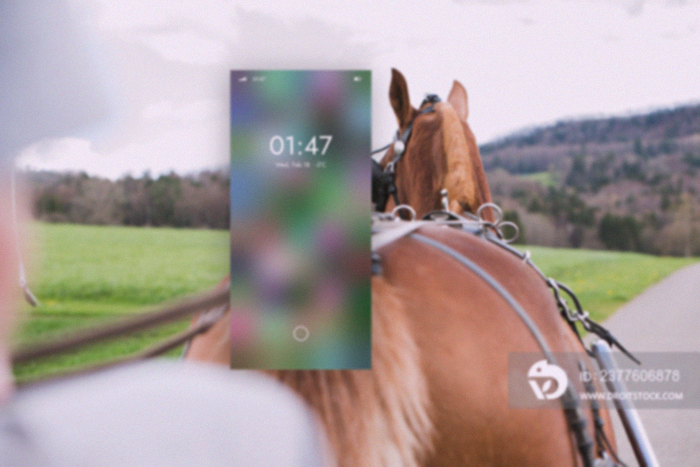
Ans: 1:47
